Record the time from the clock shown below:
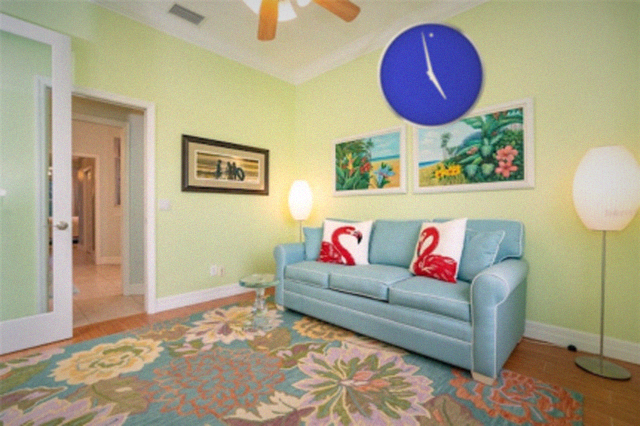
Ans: 4:58
